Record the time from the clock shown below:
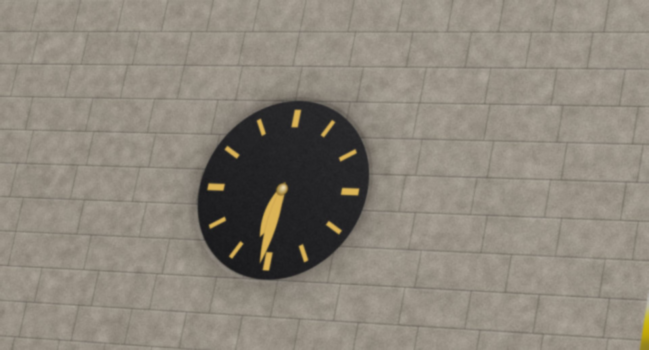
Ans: 6:31
